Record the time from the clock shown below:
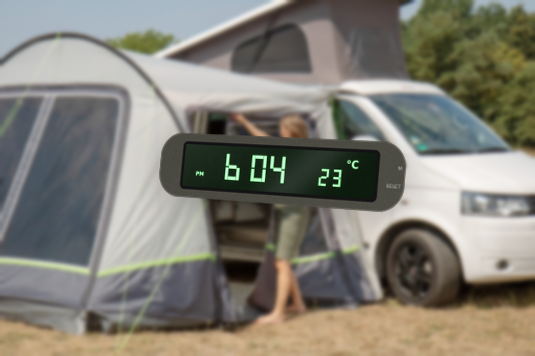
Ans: 6:04
